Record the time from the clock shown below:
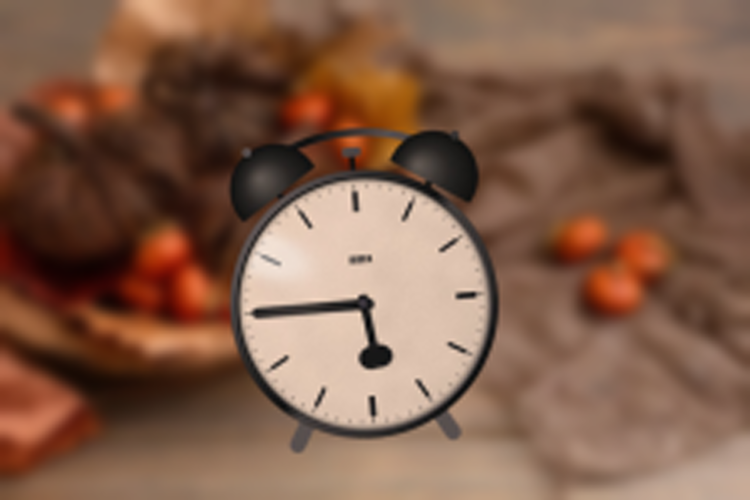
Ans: 5:45
